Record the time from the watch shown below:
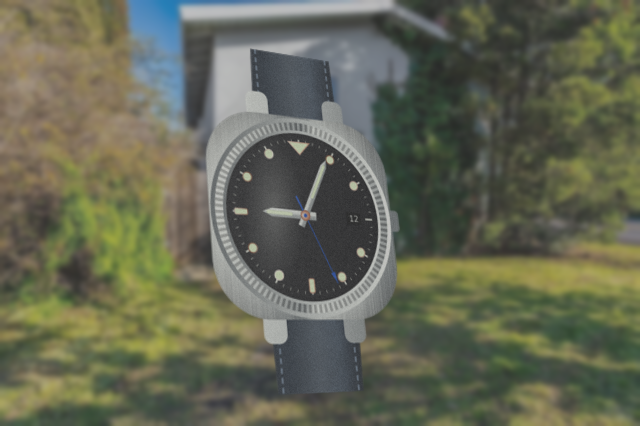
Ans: 9:04:26
